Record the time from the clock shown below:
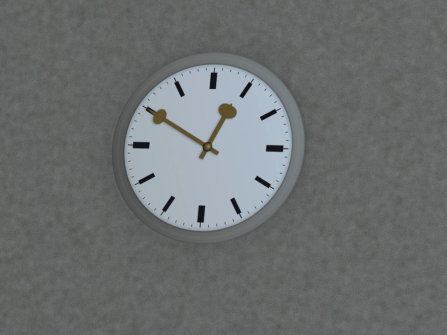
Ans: 12:50
